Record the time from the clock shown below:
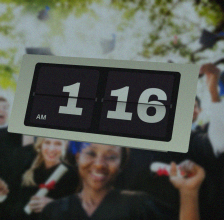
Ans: 1:16
